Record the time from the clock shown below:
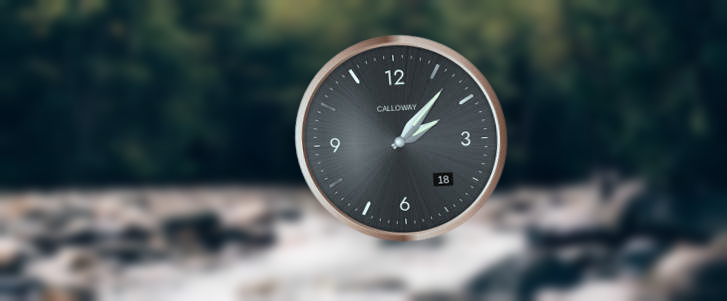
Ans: 2:07
